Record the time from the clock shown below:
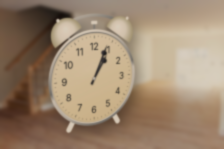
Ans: 1:04
